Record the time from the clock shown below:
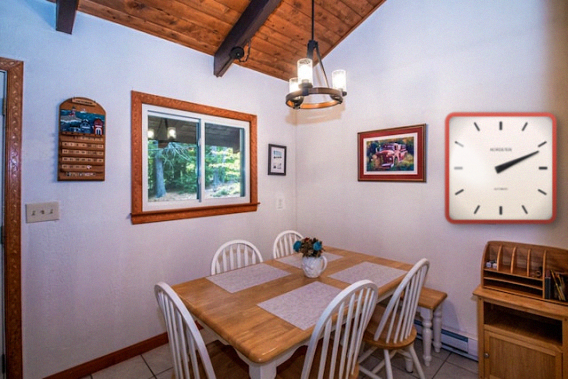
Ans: 2:11
